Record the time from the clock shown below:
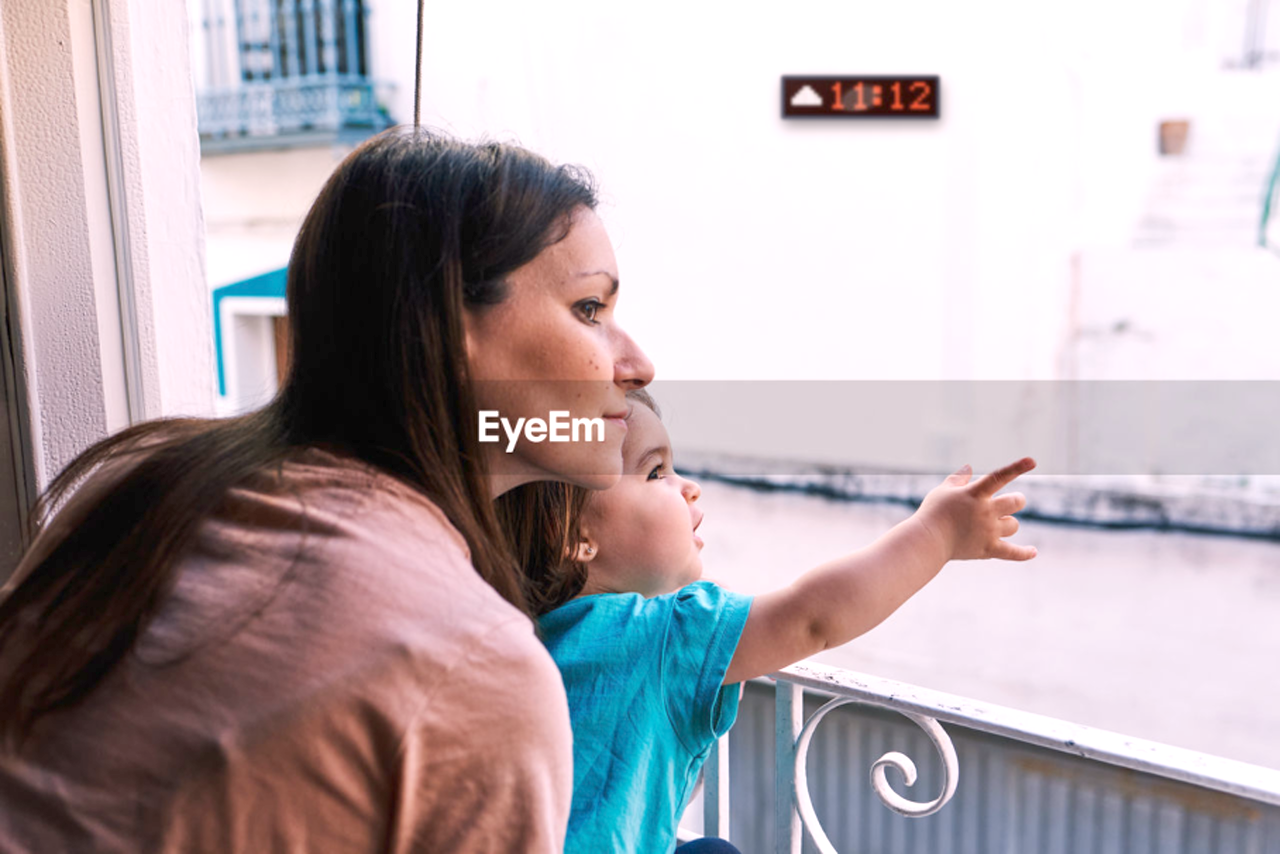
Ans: 11:12
